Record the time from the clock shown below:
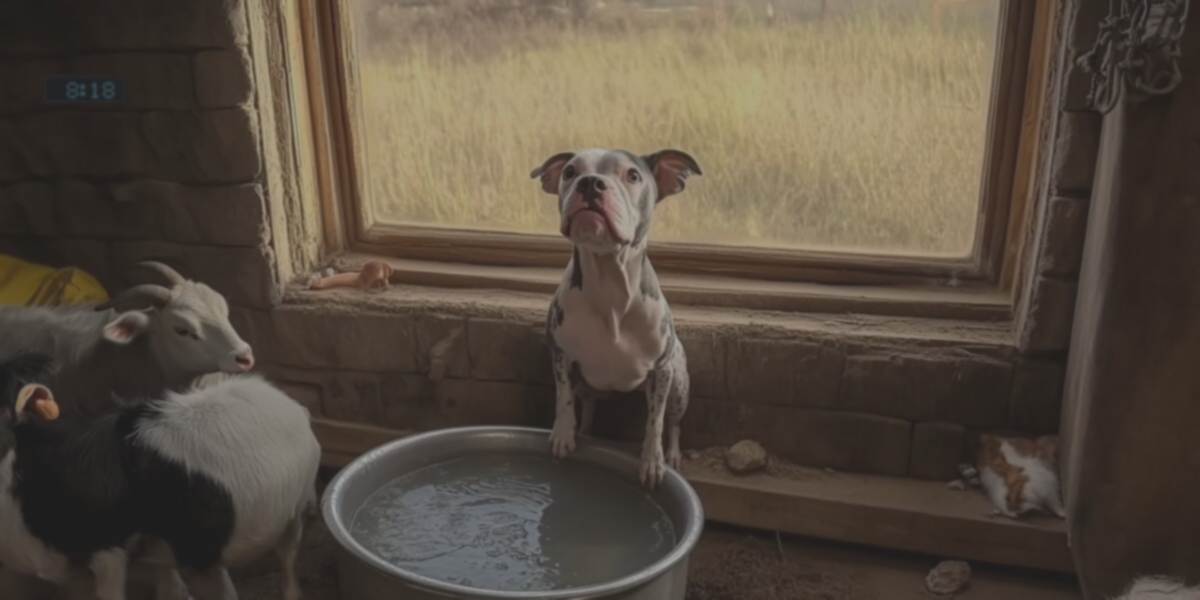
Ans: 8:18
